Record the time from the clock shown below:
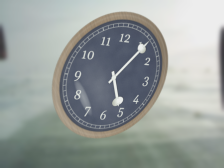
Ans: 5:06
